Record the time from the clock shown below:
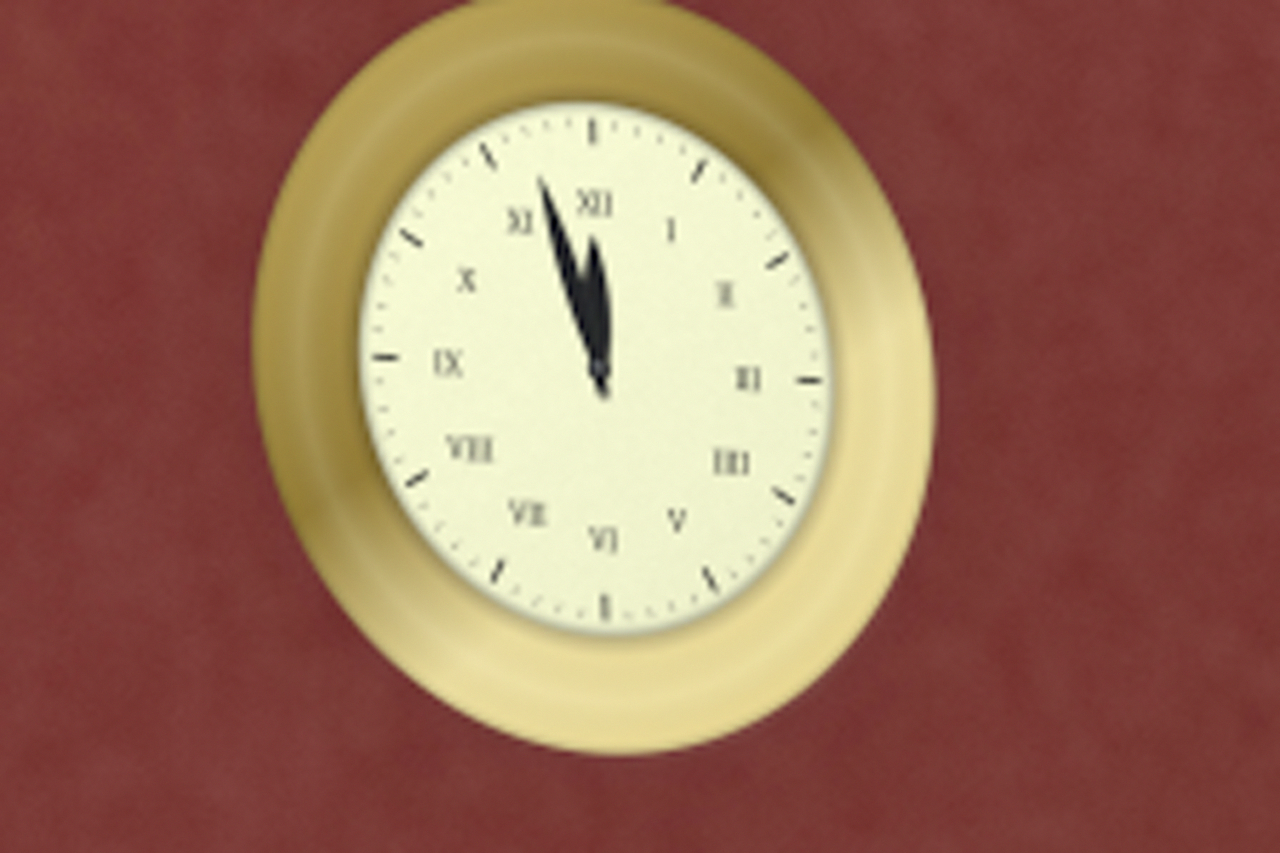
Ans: 11:57
